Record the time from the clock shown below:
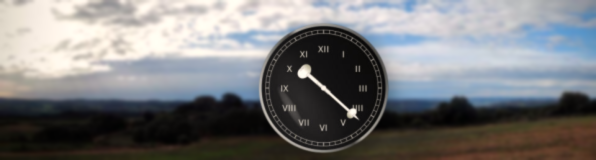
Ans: 10:22
